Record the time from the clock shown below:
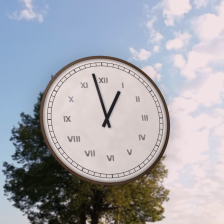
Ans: 12:58
